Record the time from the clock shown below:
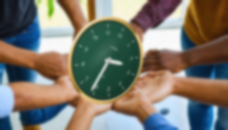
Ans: 2:31
